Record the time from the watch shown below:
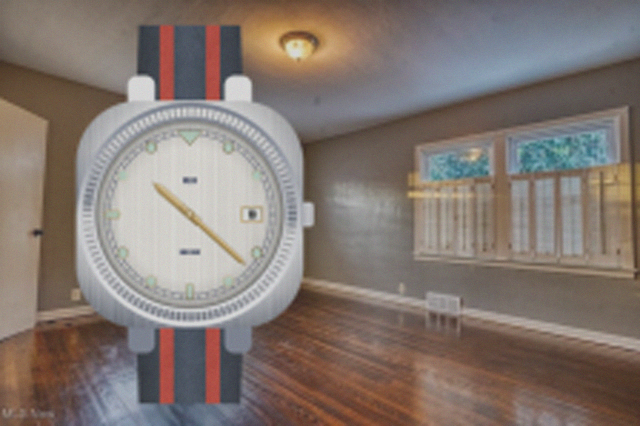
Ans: 10:22
